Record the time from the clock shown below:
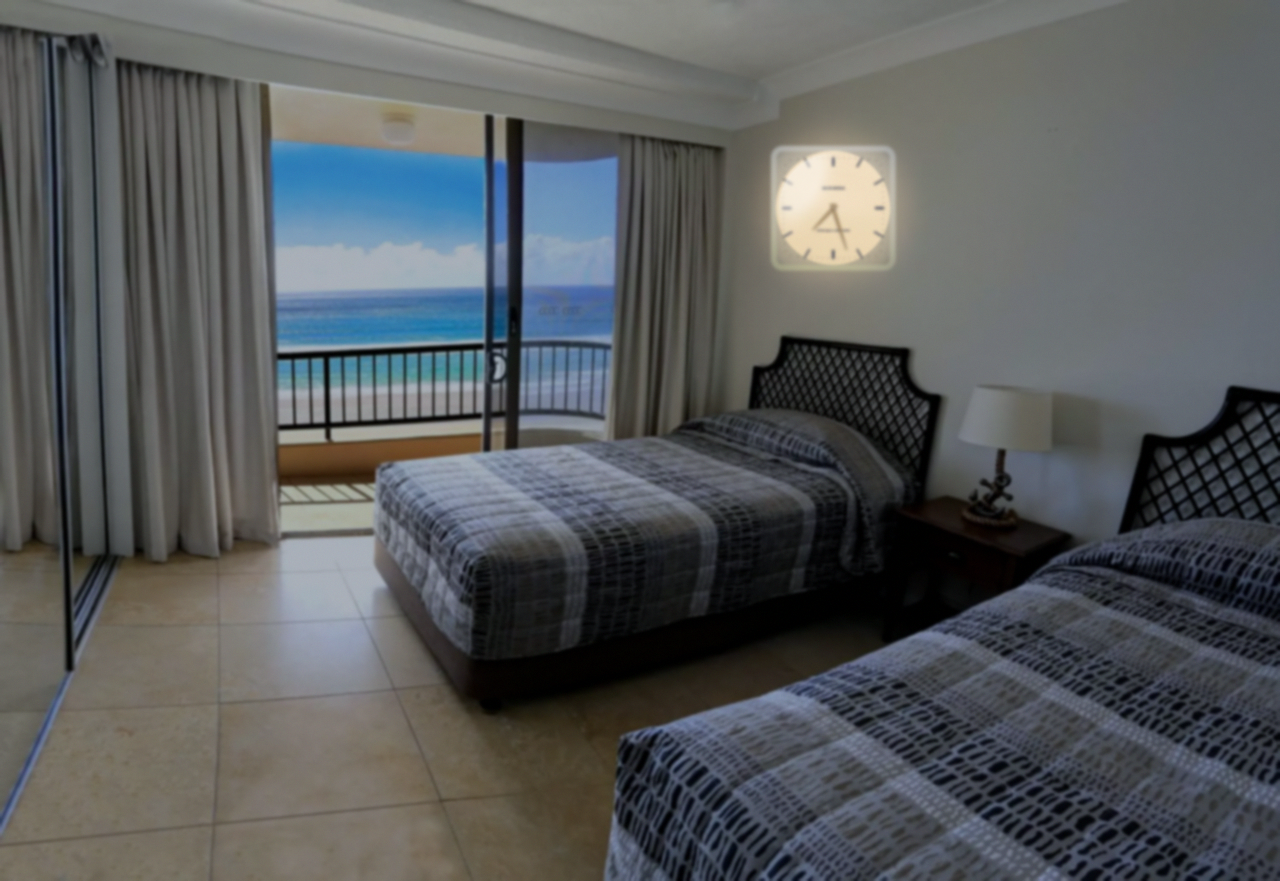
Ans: 7:27
